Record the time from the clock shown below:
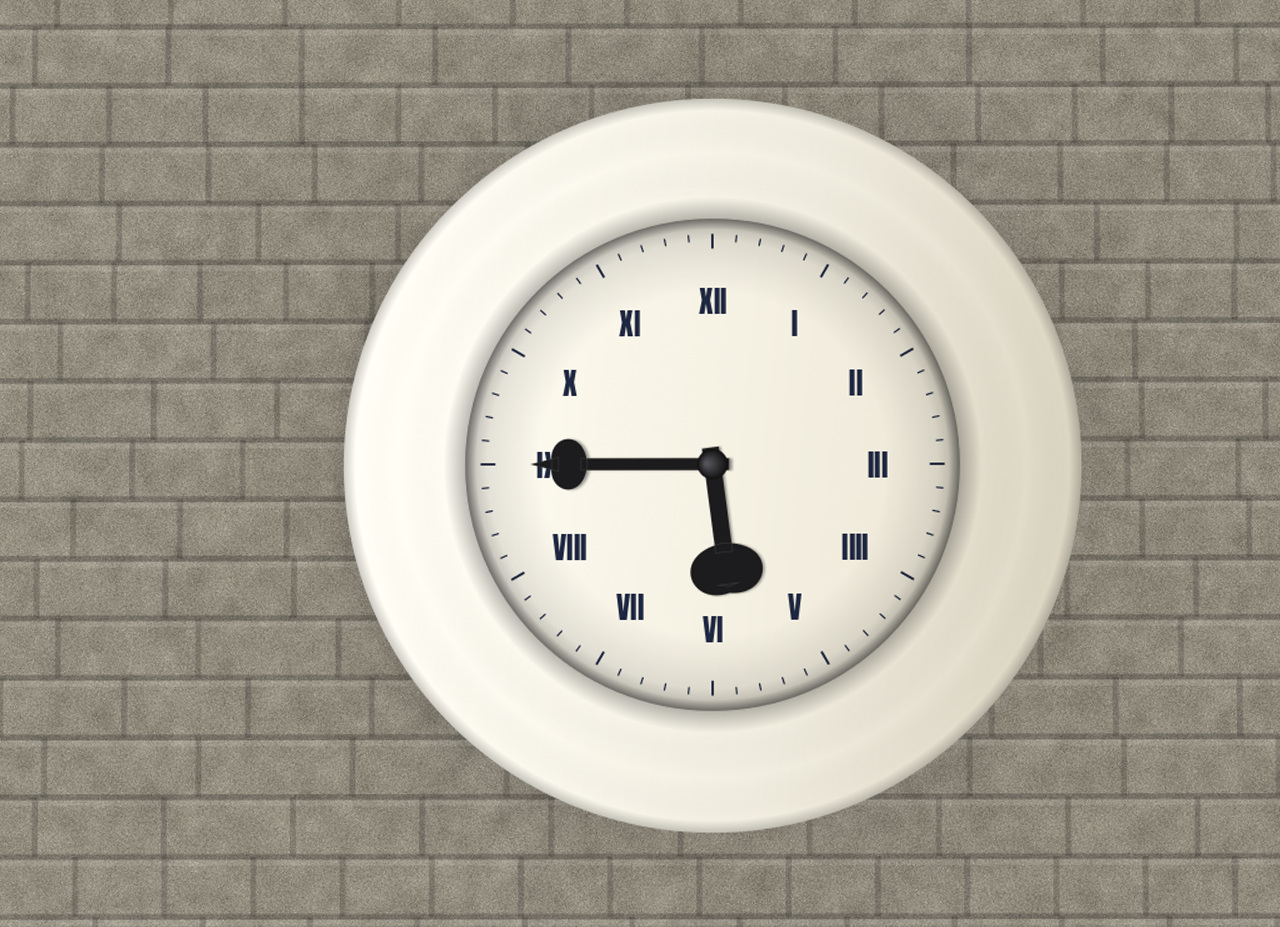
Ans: 5:45
